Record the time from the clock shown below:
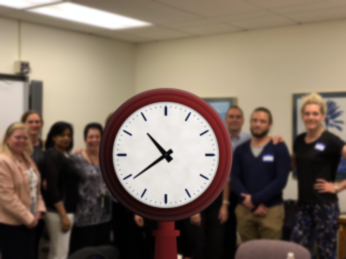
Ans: 10:39
